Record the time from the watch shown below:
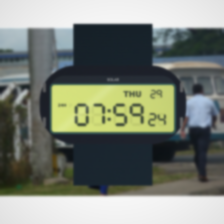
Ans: 7:59:24
